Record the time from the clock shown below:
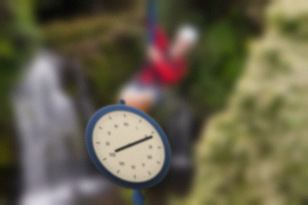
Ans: 8:11
